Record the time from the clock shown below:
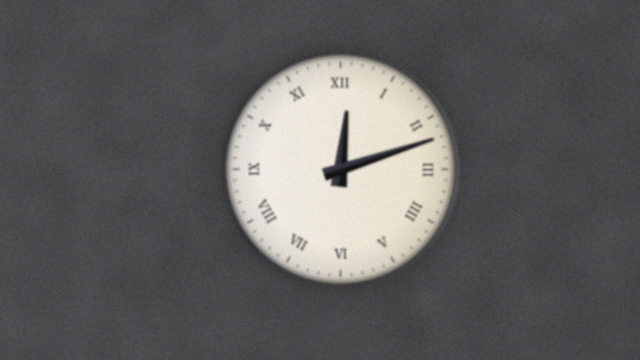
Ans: 12:12
